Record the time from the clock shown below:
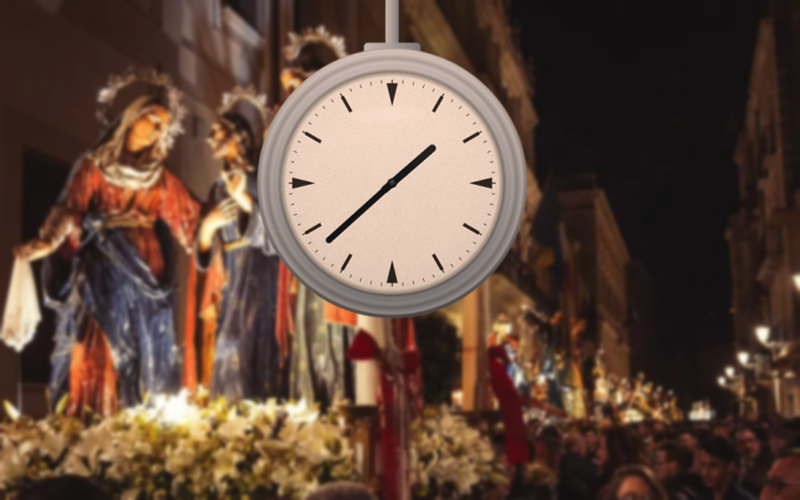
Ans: 1:38
